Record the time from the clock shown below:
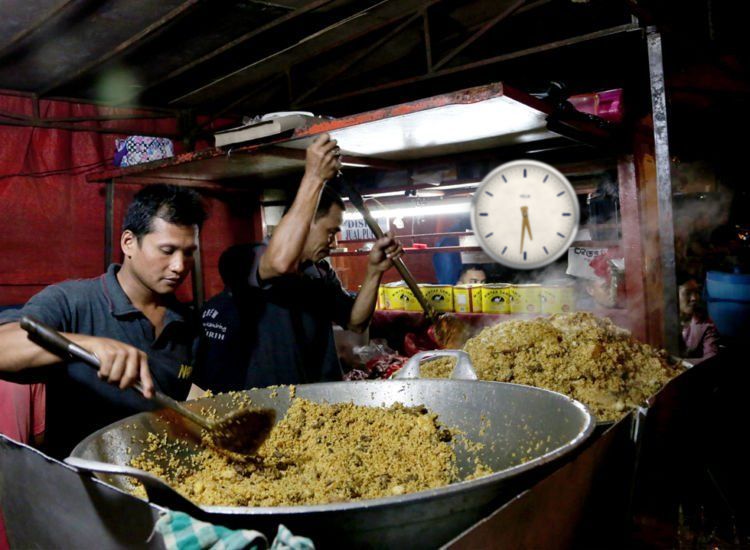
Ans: 5:31
